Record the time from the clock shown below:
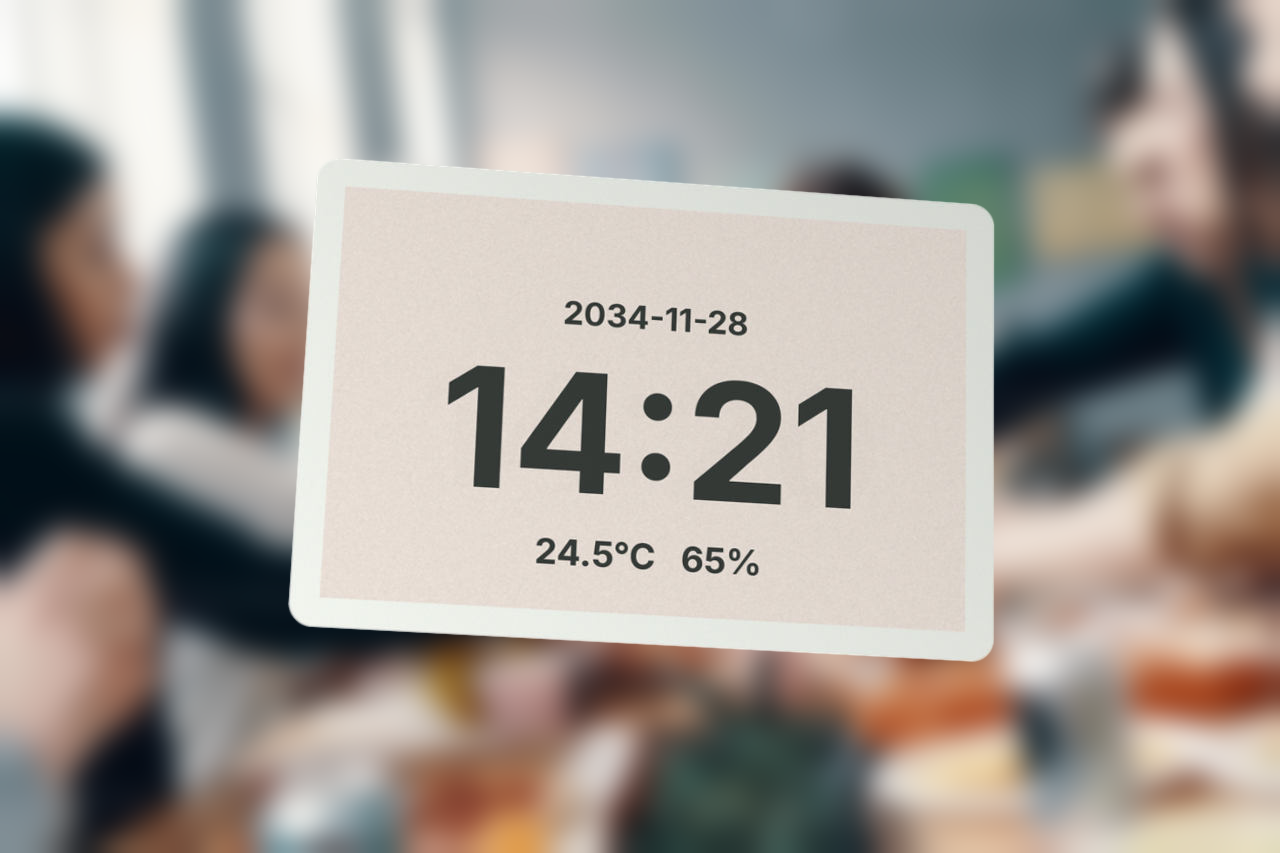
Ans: 14:21
